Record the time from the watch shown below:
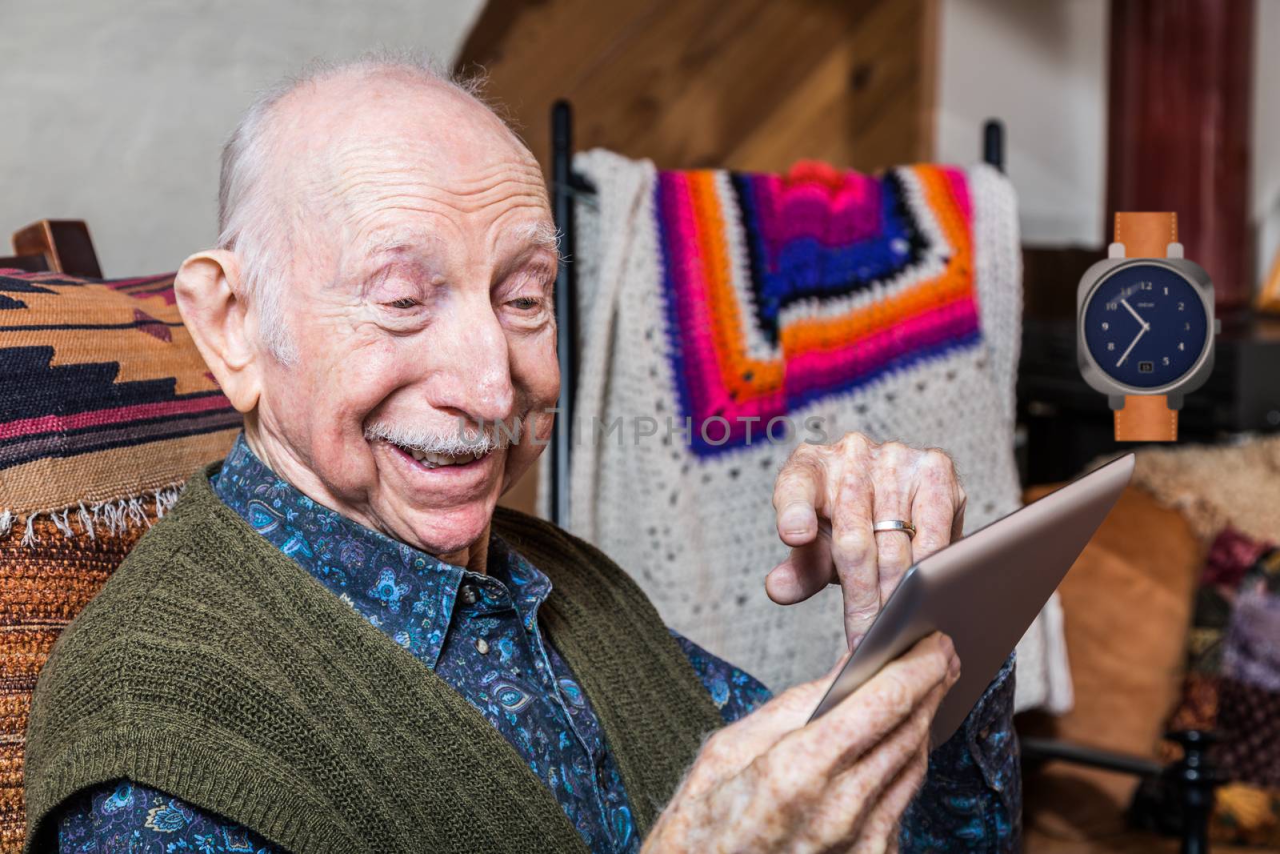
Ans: 10:36
